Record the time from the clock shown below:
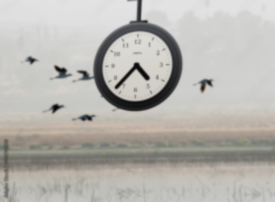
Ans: 4:37
